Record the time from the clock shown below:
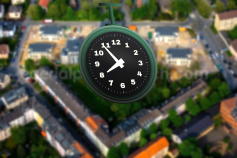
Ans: 7:54
